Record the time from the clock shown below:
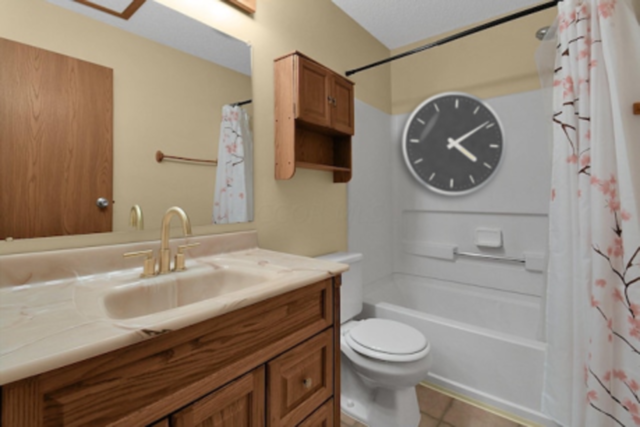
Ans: 4:09
